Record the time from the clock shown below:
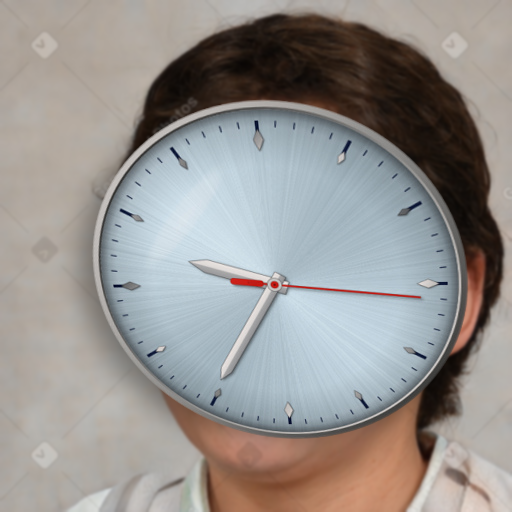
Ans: 9:35:16
